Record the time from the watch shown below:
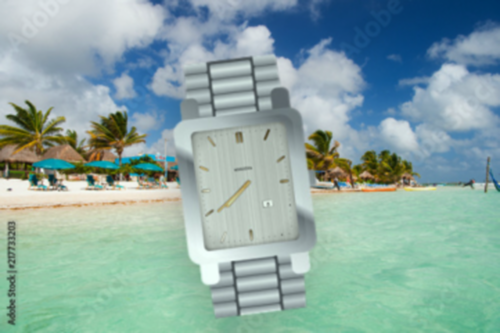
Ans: 7:39
